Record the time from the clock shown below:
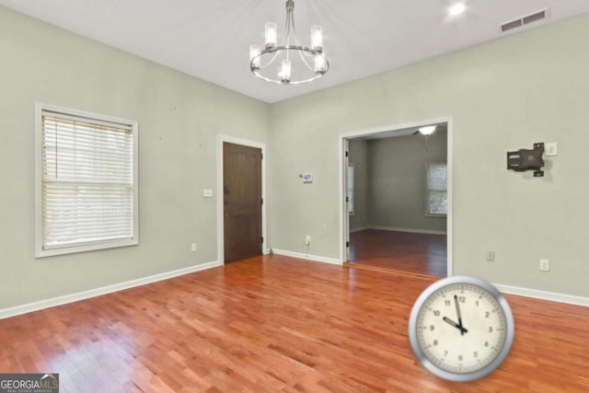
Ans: 9:58
